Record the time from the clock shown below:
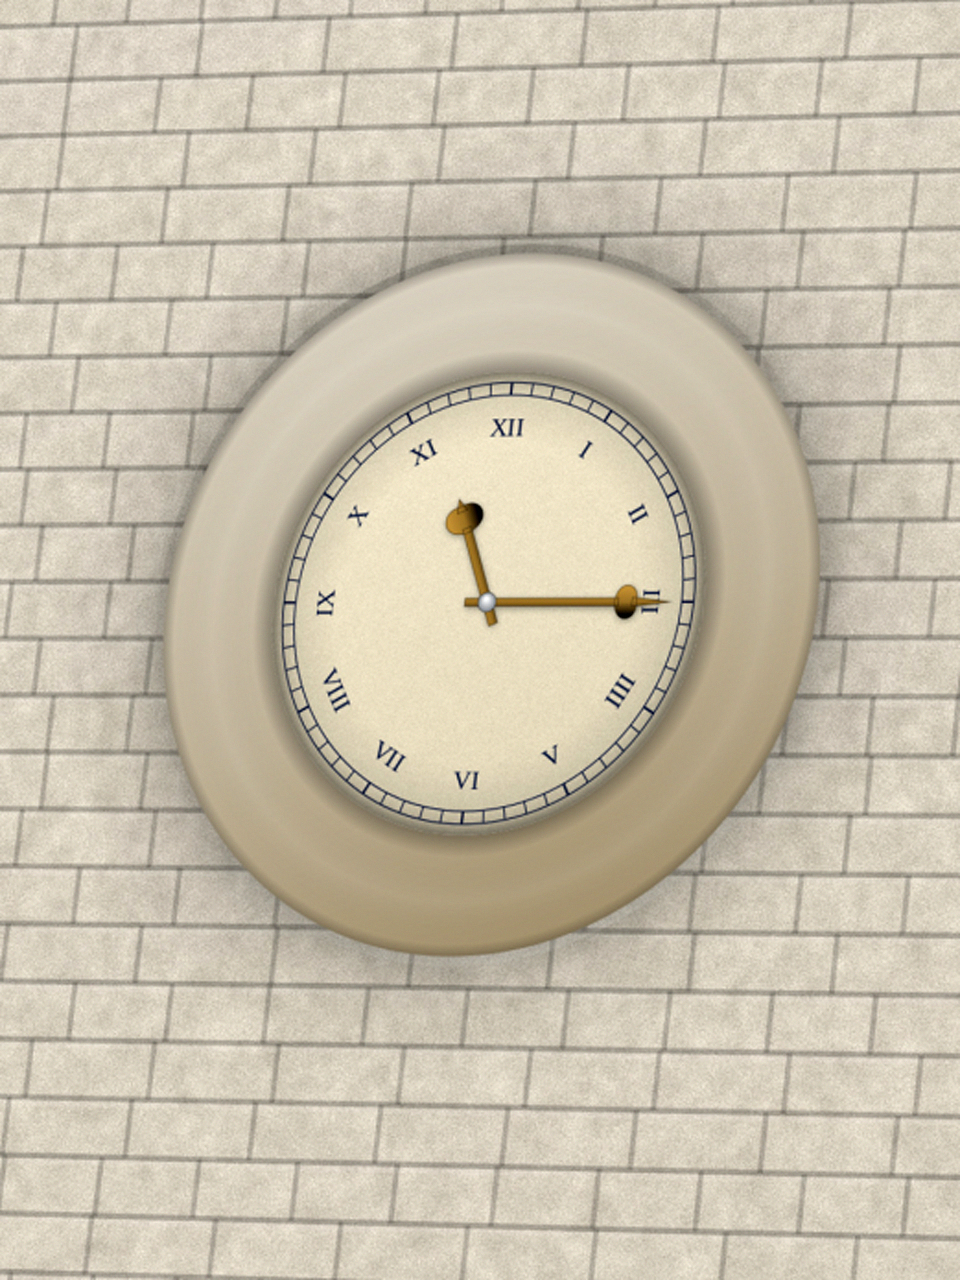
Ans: 11:15
